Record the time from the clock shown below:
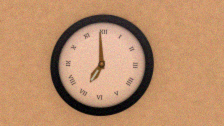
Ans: 6:59
